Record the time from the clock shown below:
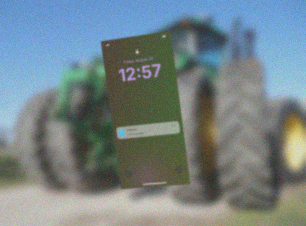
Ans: 12:57
